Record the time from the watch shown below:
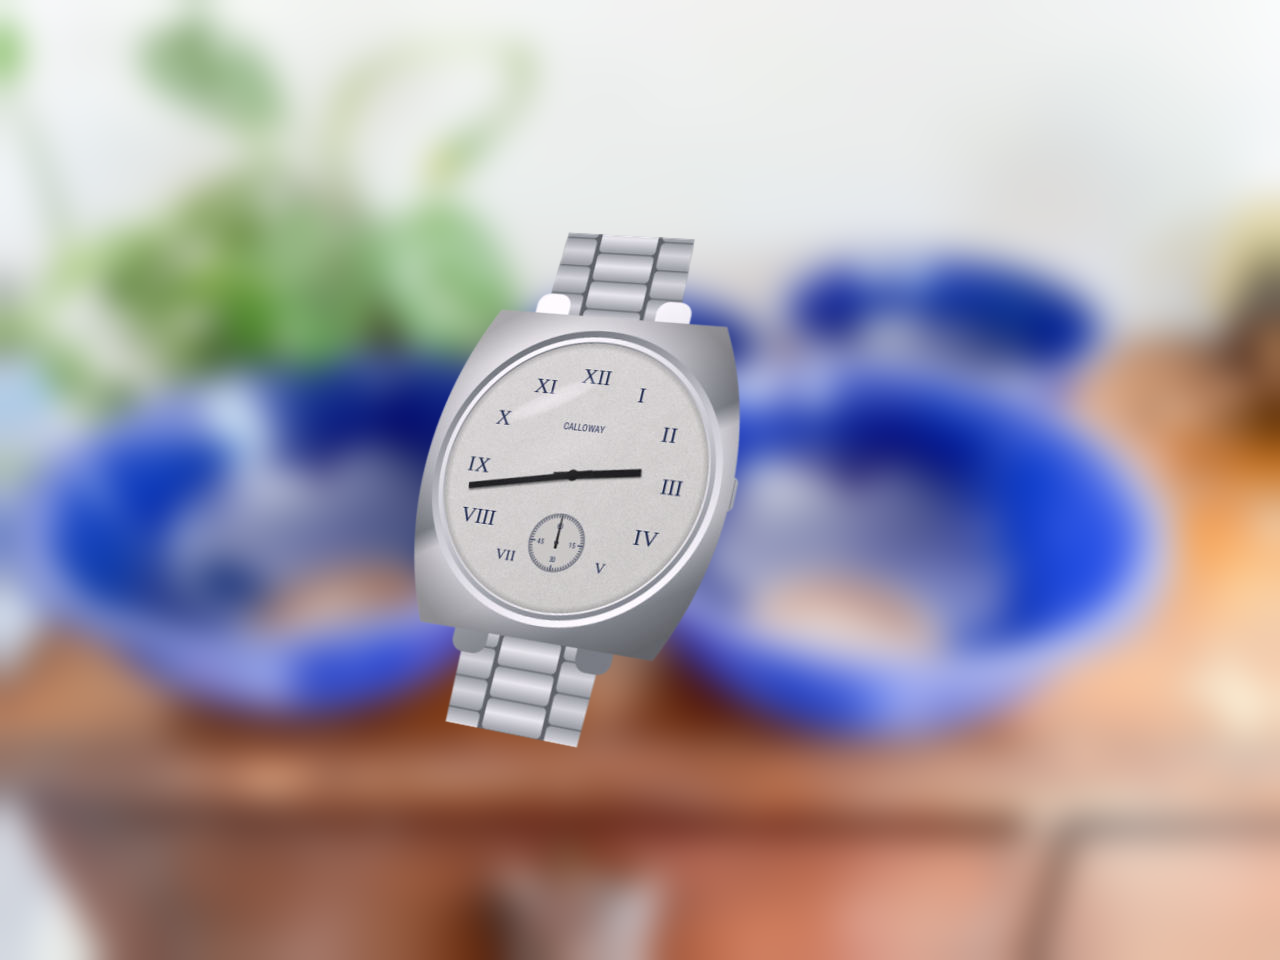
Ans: 2:43
